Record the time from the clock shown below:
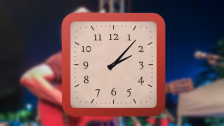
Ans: 2:07
